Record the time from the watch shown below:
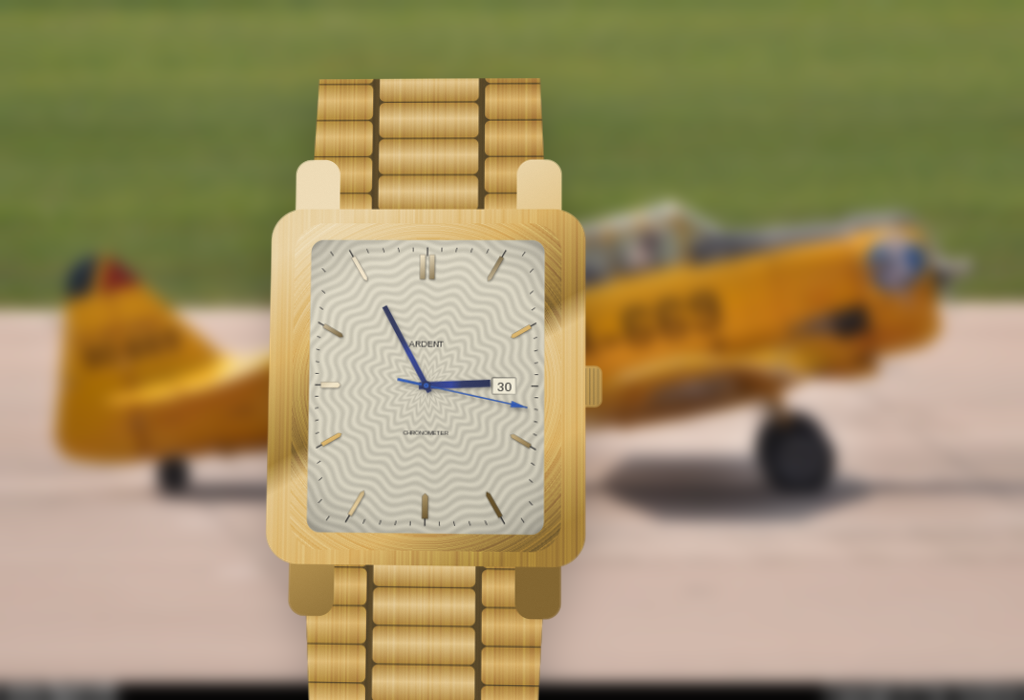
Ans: 2:55:17
